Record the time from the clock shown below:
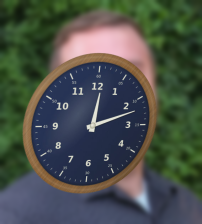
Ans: 12:12
